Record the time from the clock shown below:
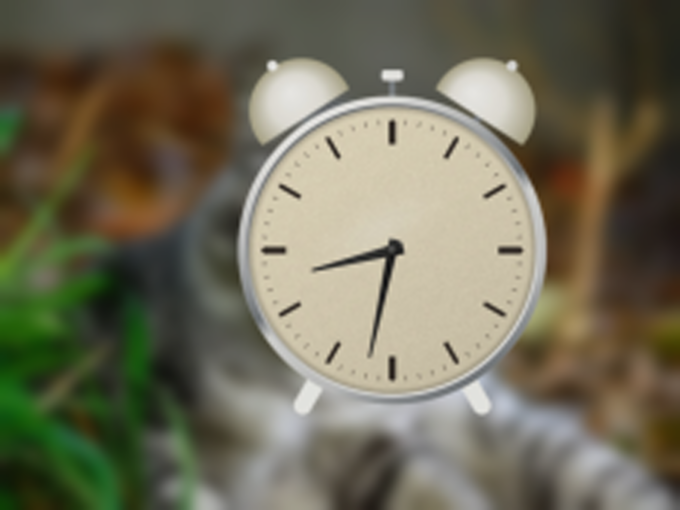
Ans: 8:32
